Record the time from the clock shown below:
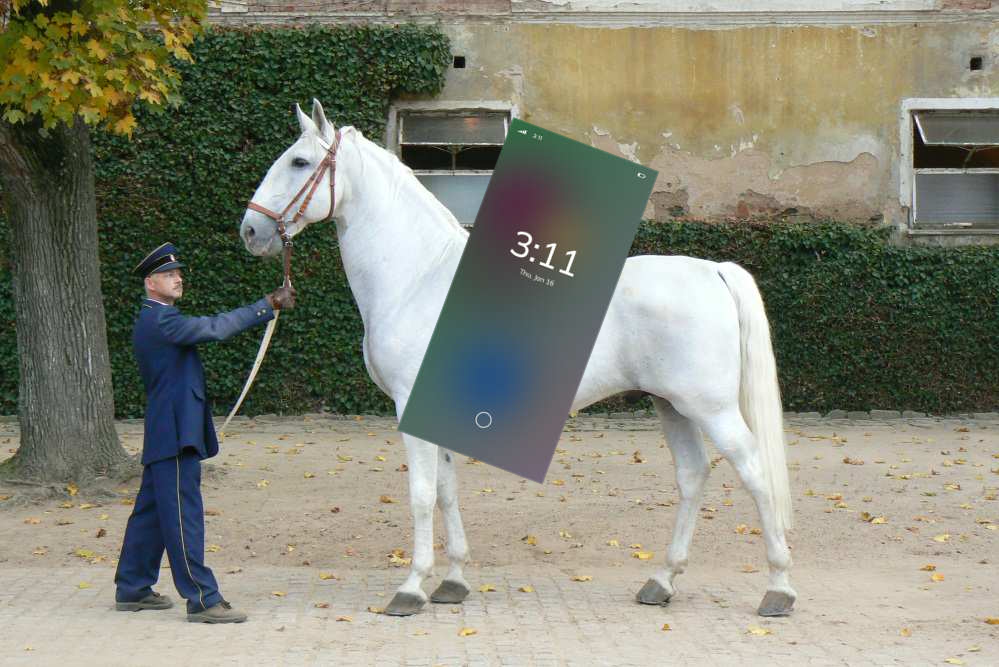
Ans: 3:11
